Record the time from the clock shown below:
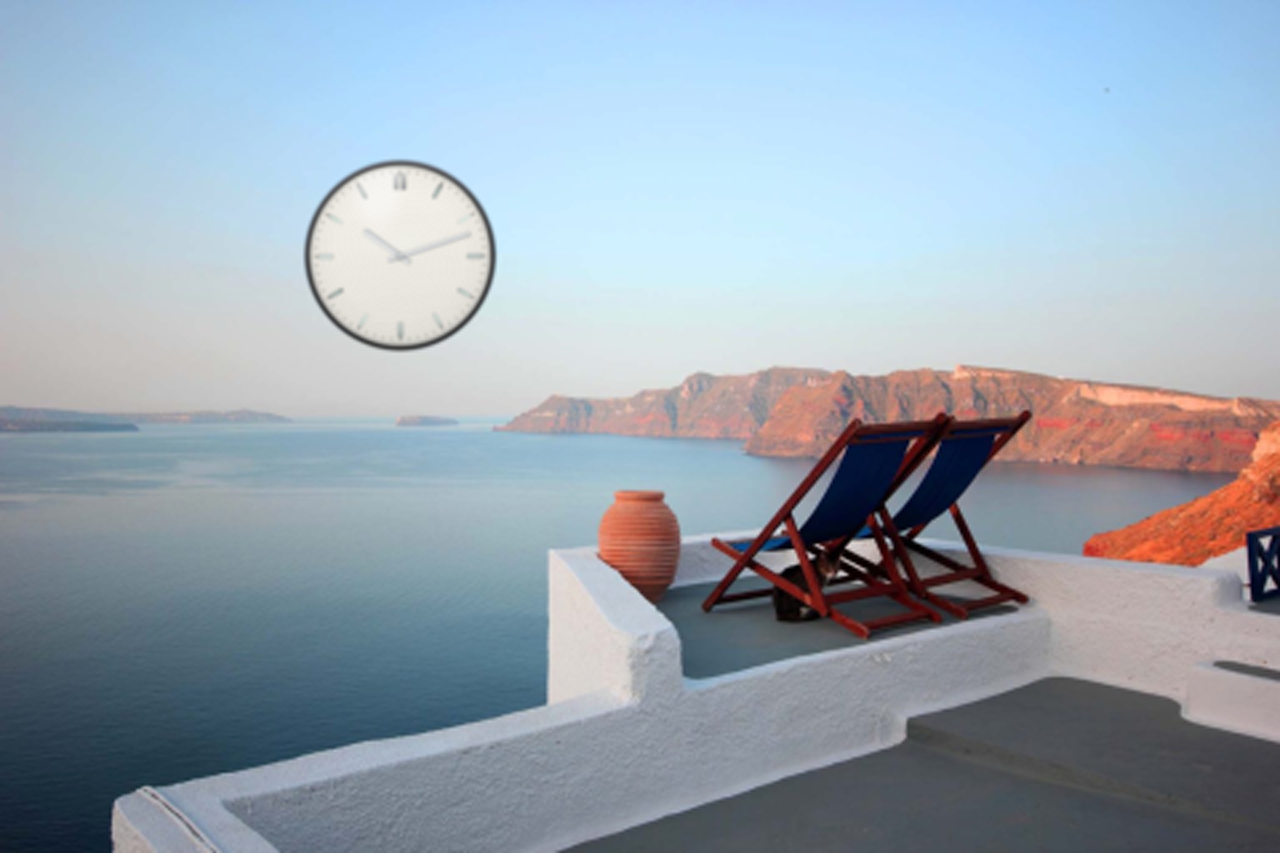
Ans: 10:12
